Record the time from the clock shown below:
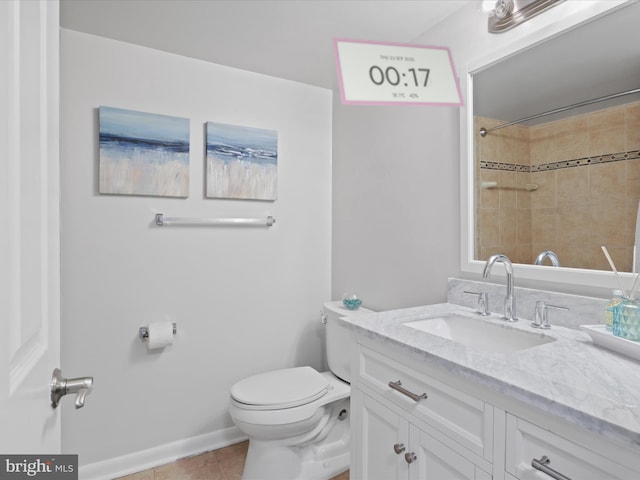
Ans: 0:17
